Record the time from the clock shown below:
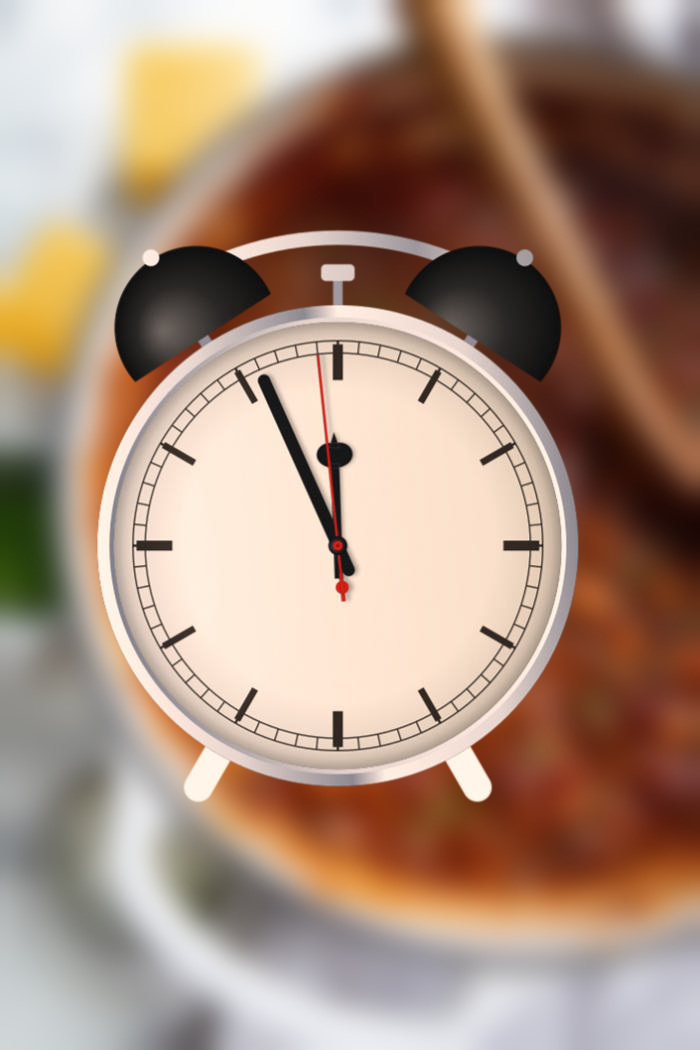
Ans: 11:55:59
